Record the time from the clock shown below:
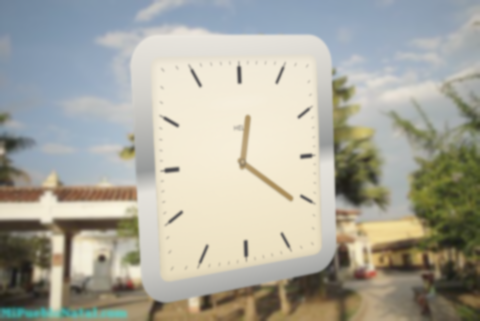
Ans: 12:21
